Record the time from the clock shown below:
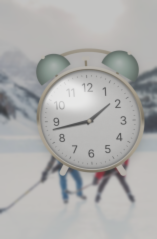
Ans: 1:43
